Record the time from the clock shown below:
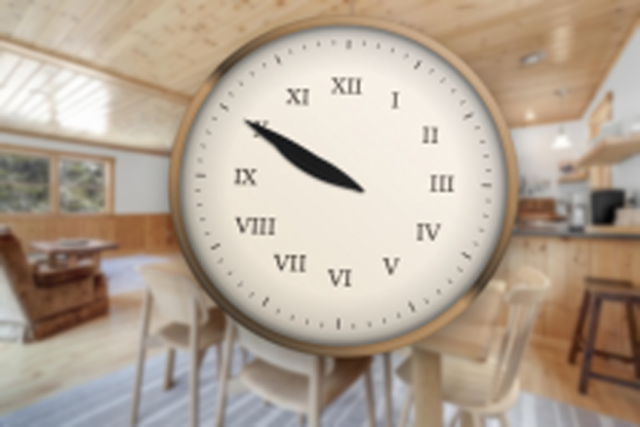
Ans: 9:50
